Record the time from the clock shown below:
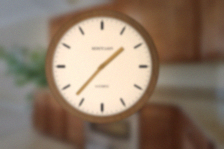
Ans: 1:37
